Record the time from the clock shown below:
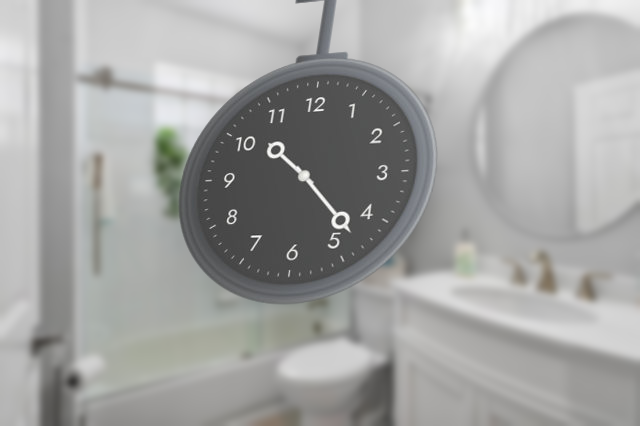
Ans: 10:23
